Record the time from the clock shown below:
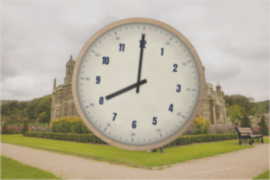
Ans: 8:00
